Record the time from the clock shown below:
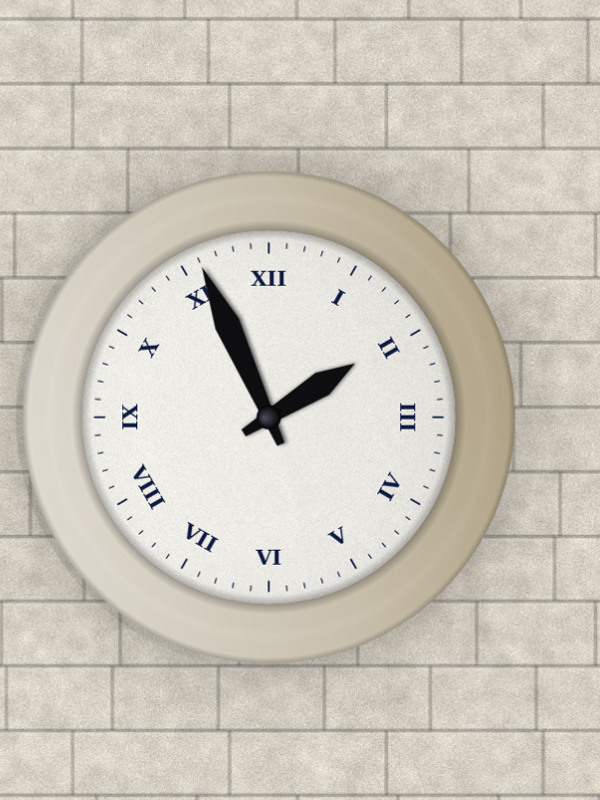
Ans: 1:56
